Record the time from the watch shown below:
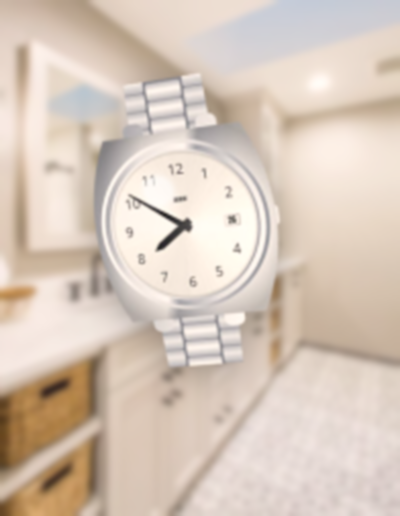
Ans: 7:51
